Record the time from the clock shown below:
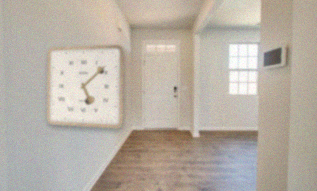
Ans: 5:08
